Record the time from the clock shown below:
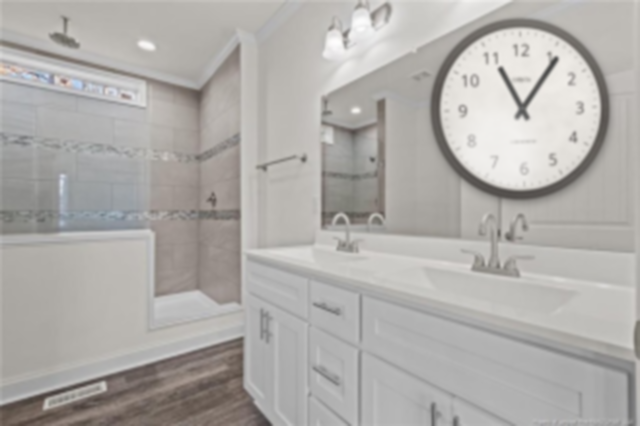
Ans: 11:06
